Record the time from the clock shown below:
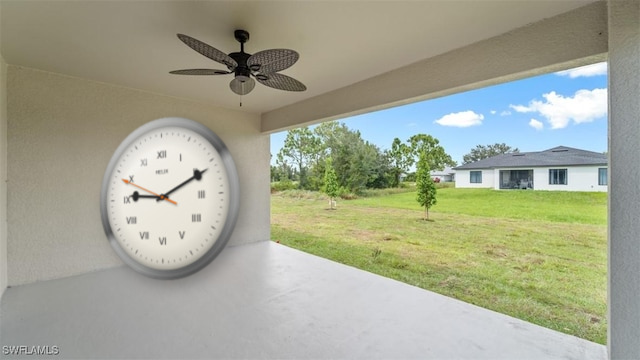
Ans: 9:10:49
